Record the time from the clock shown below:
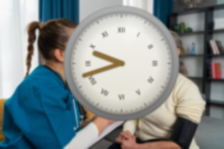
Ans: 9:42
